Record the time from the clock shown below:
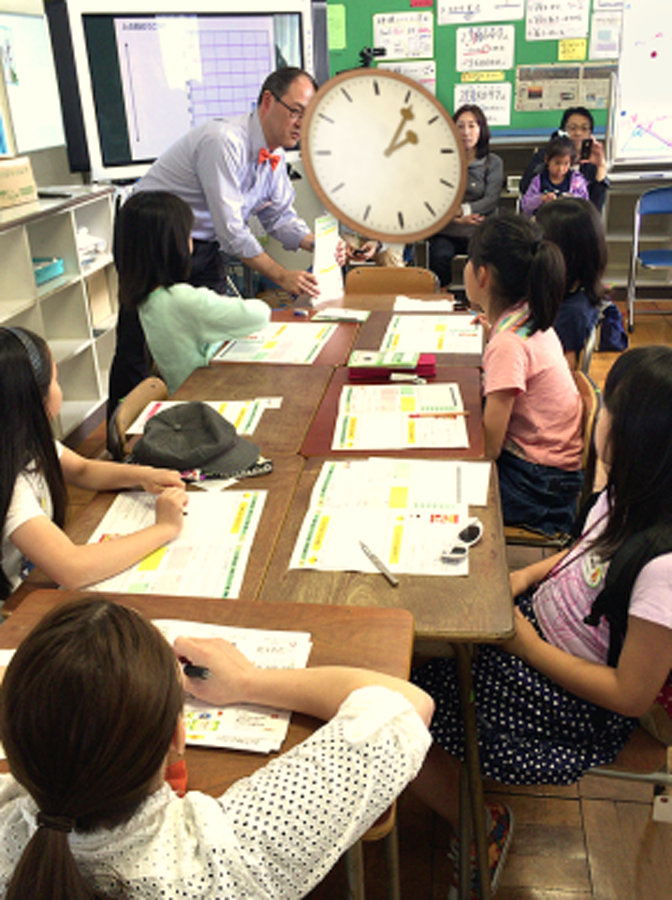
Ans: 2:06
